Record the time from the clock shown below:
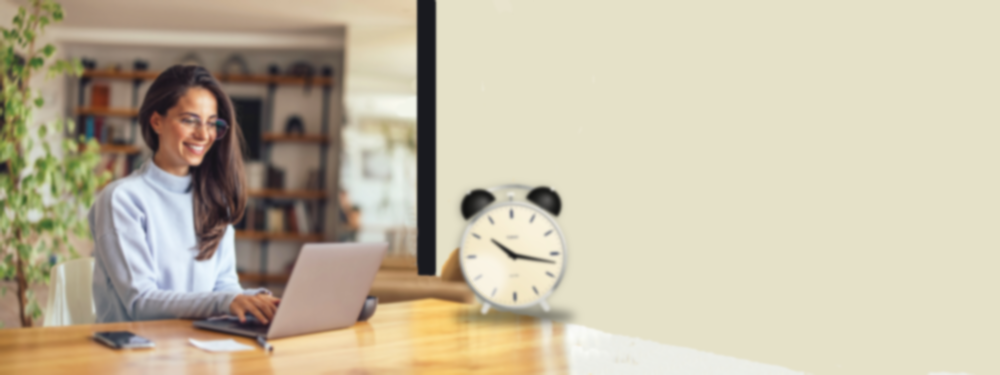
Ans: 10:17
